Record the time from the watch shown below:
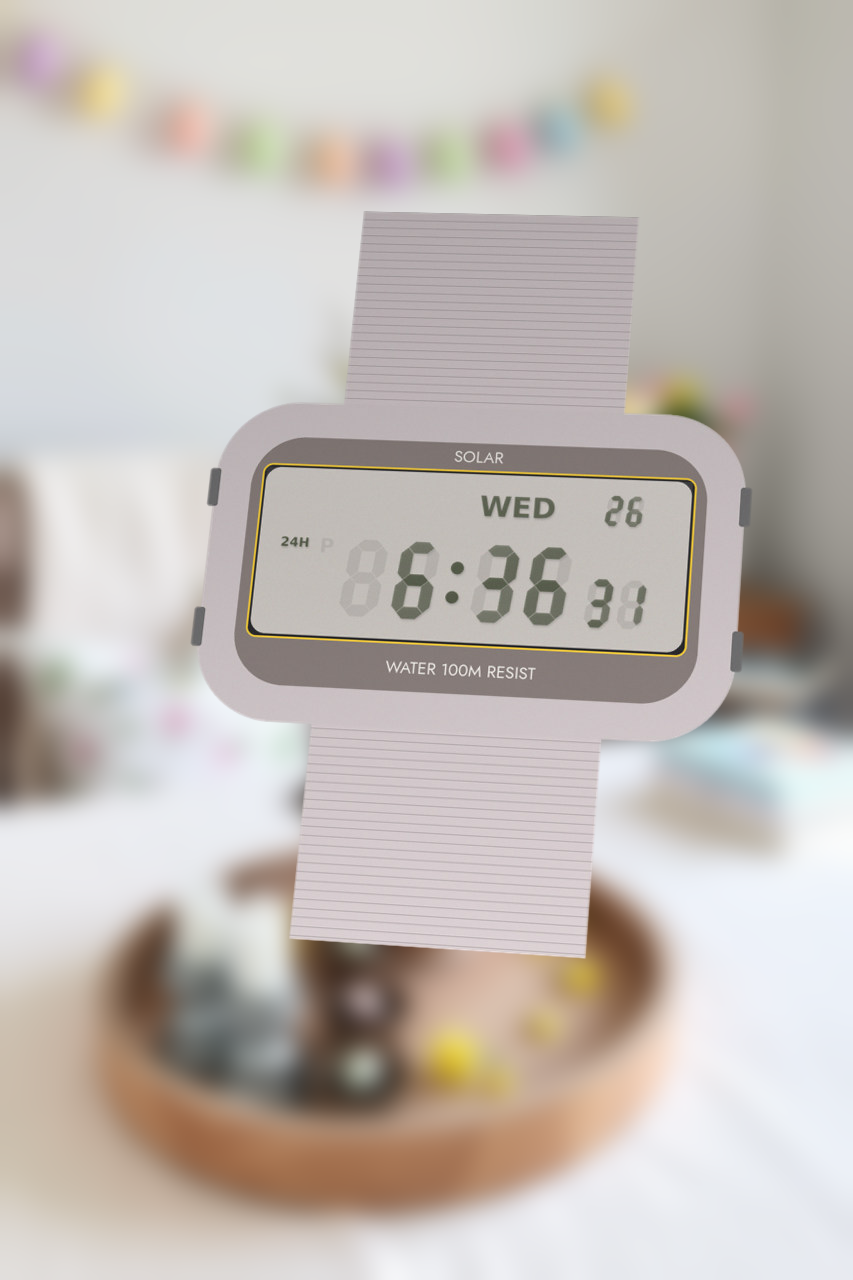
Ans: 6:36:31
